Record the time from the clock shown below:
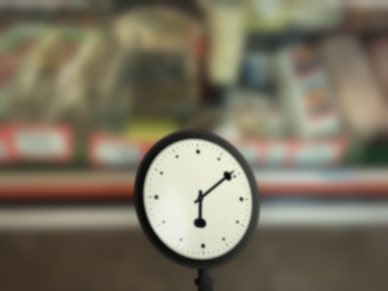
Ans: 6:09
